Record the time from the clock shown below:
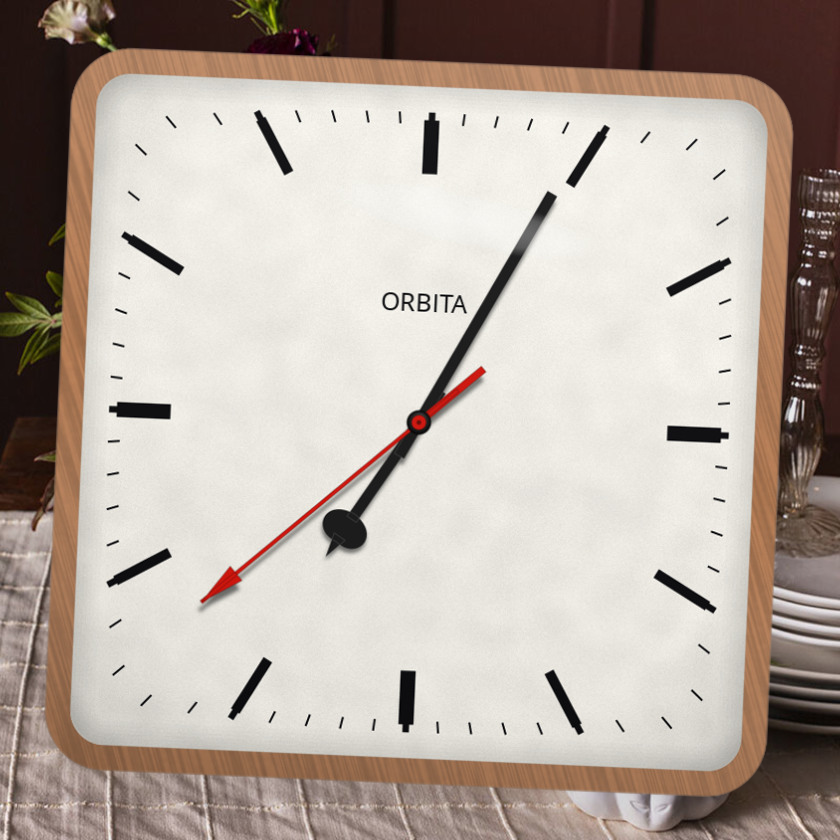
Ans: 7:04:38
